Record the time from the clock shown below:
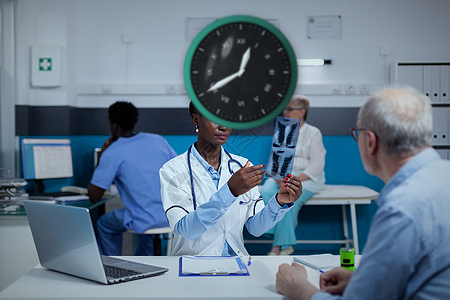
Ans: 12:40
